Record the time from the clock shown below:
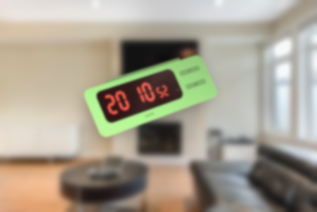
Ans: 20:10
